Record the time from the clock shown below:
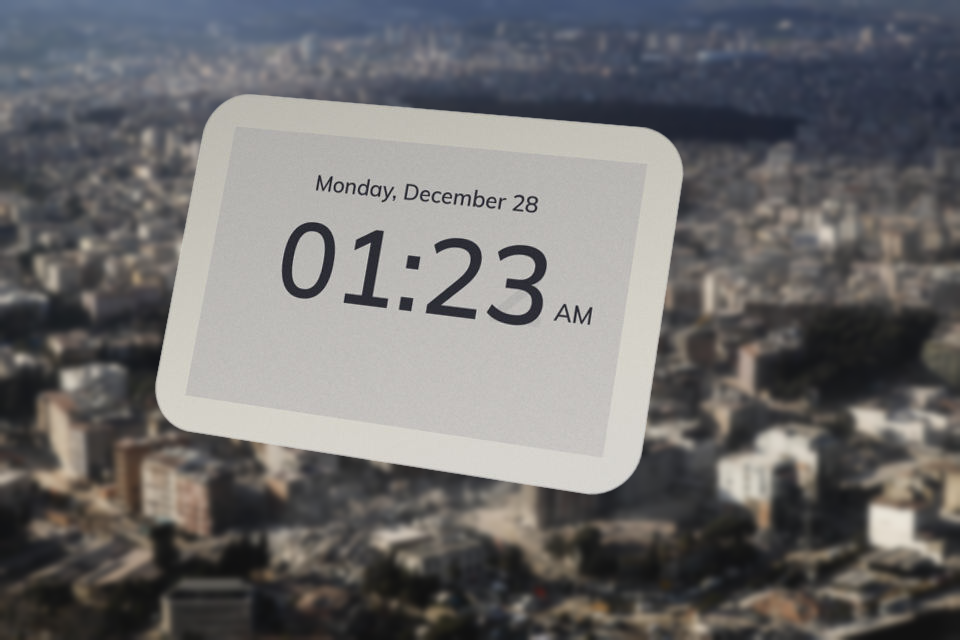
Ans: 1:23
